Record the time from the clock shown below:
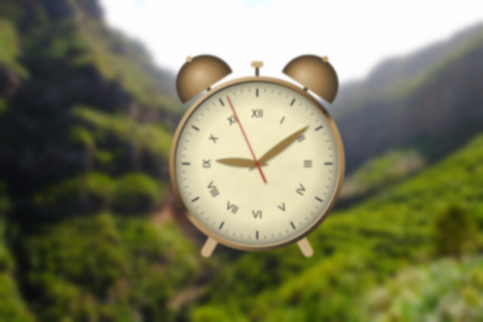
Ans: 9:08:56
